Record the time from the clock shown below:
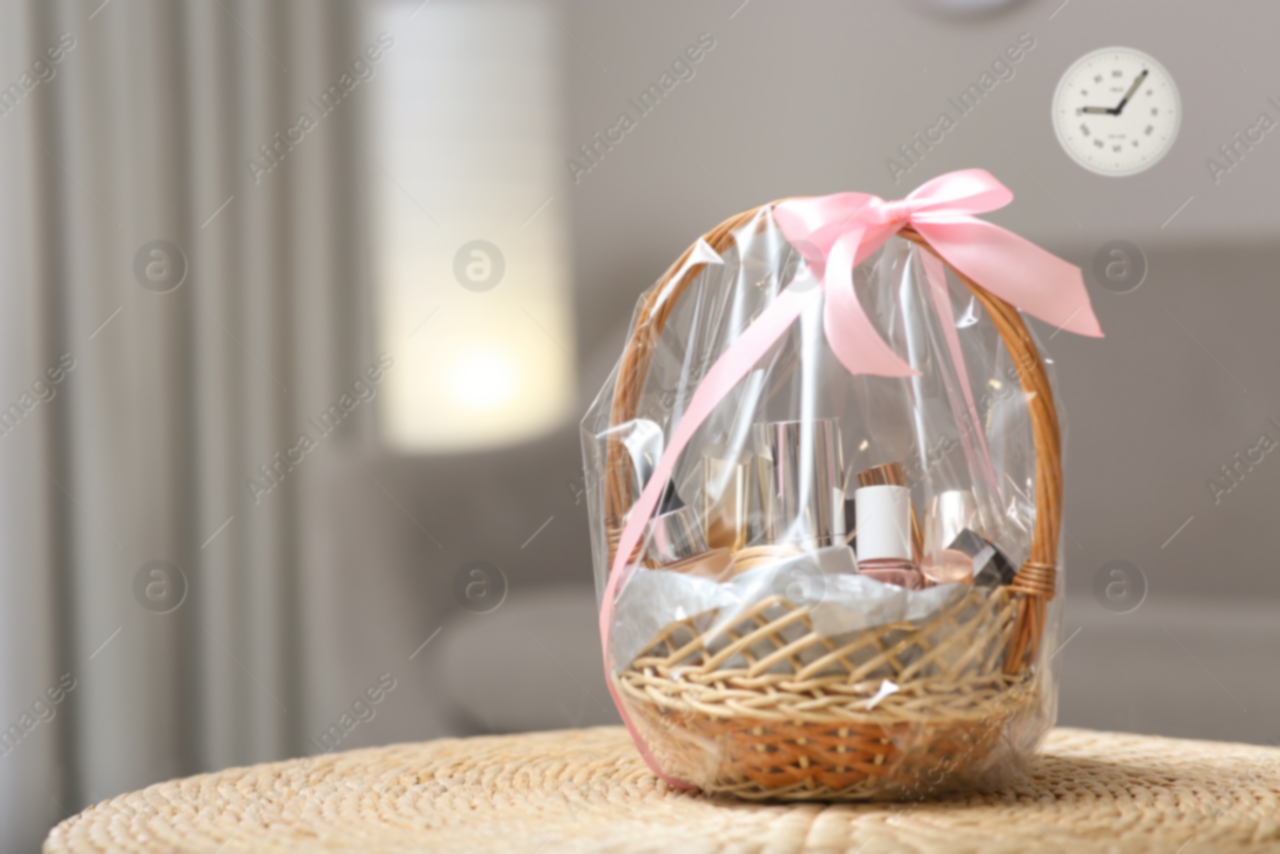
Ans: 9:06
